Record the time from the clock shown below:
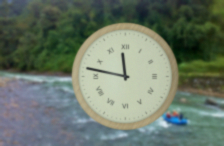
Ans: 11:47
